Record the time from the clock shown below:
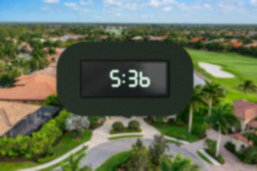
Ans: 5:36
